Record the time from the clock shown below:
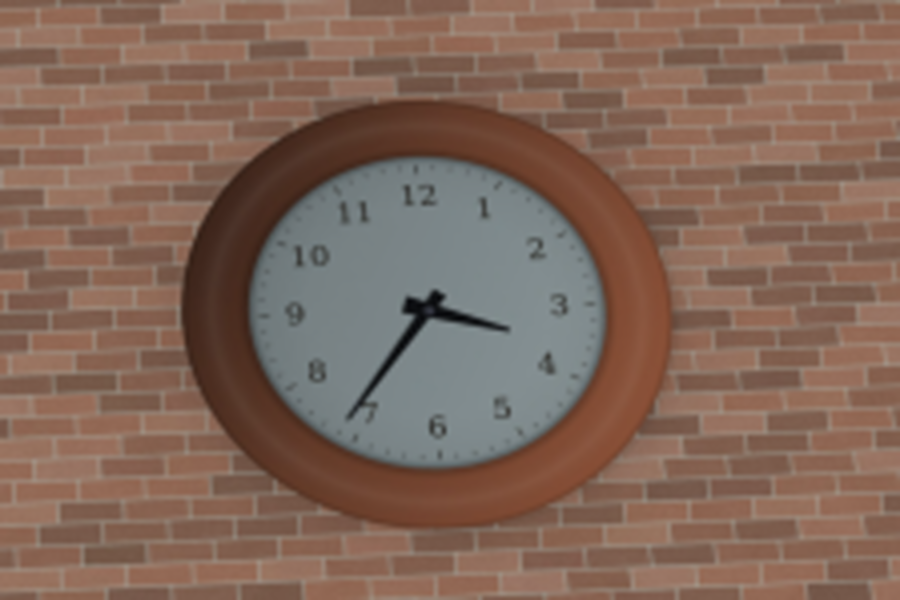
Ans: 3:36
